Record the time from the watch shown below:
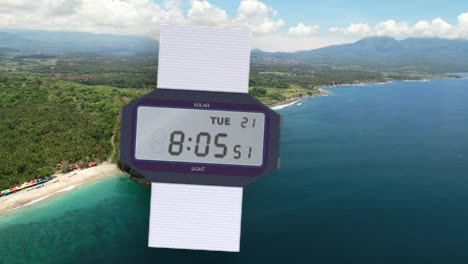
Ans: 8:05:51
